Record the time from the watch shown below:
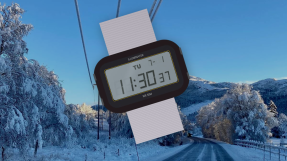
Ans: 11:30:37
